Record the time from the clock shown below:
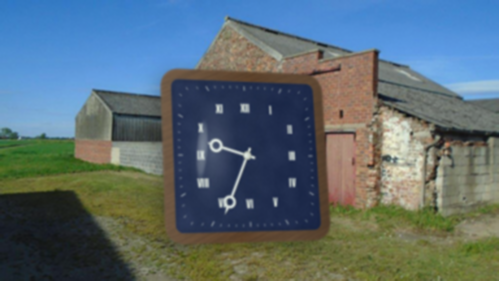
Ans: 9:34
